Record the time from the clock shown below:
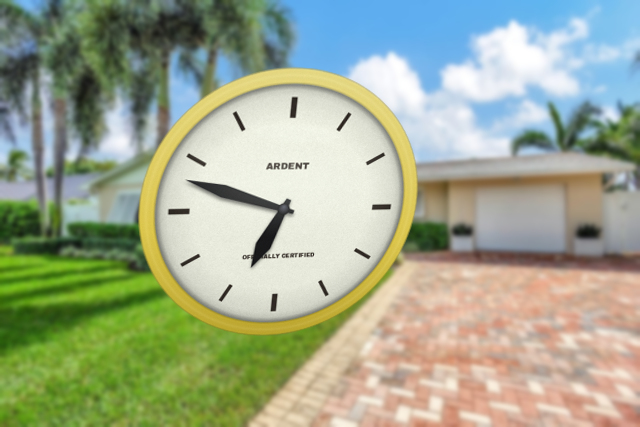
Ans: 6:48
